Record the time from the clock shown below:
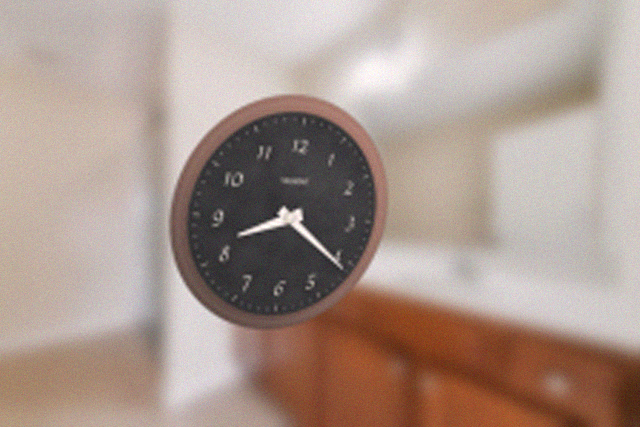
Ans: 8:21
